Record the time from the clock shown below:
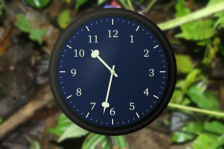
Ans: 10:32
